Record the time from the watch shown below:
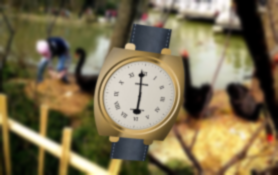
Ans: 5:59
